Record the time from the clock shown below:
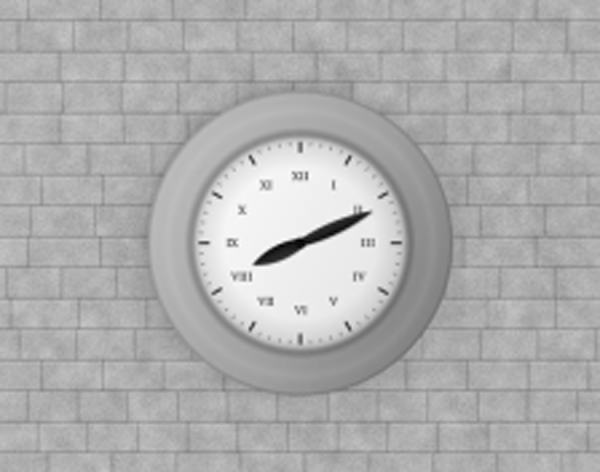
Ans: 8:11
